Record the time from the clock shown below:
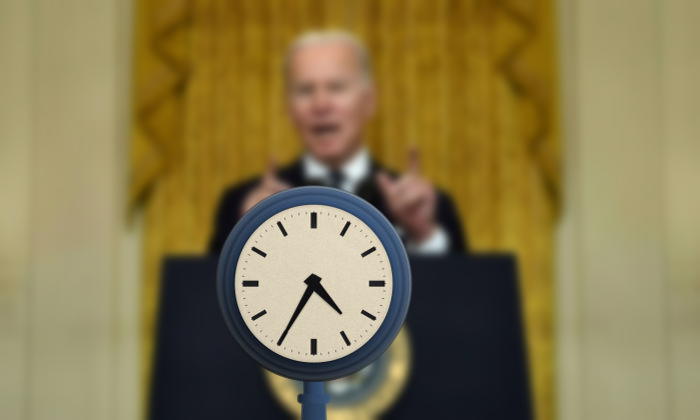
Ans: 4:35
